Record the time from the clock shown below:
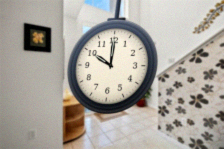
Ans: 10:00
